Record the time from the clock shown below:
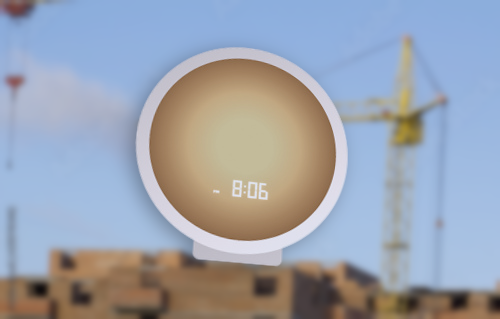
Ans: 8:06
